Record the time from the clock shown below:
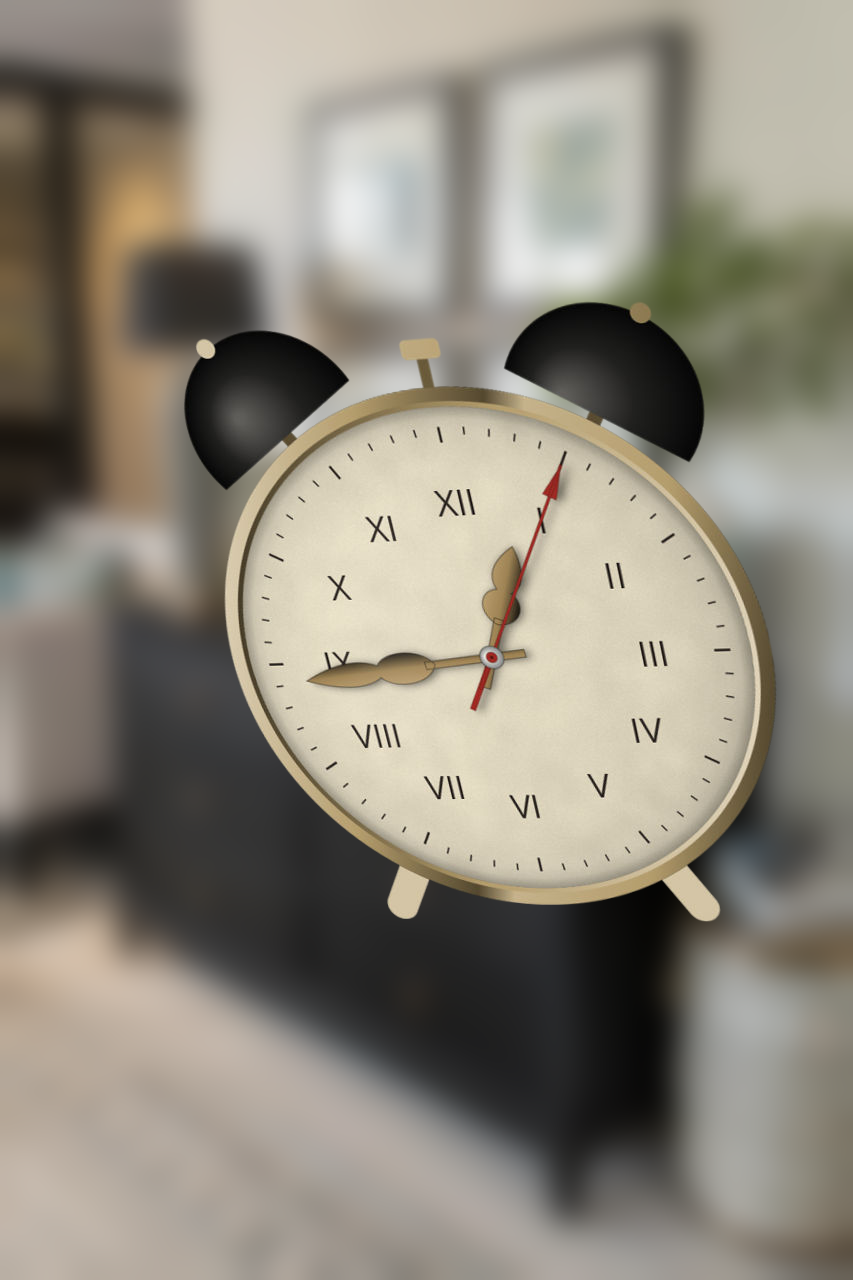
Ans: 12:44:05
